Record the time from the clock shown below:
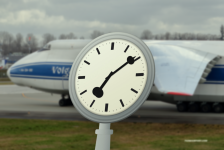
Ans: 7:09
